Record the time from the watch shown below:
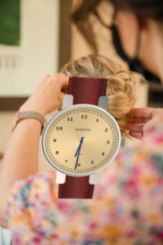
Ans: 6:31
